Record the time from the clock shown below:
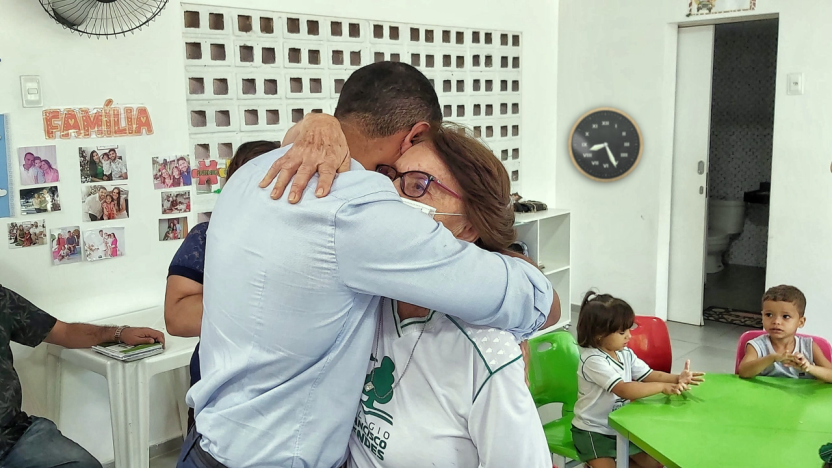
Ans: 8:26
